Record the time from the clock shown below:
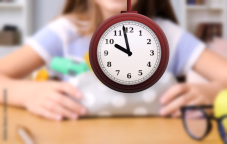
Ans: 9:58
